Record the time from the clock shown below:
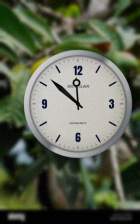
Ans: 11:52
